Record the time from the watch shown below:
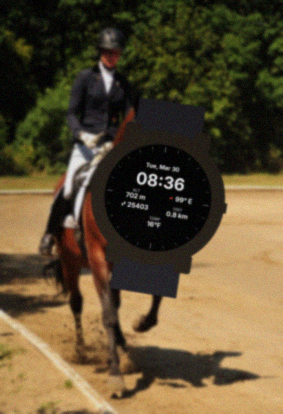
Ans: 8:36
